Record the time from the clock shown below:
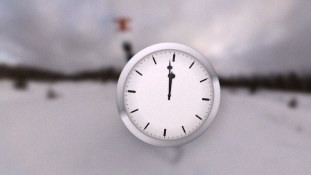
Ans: 11:59
